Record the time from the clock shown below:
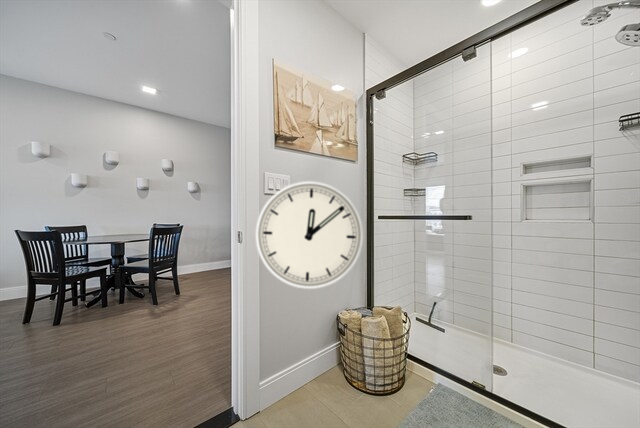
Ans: 12:08
